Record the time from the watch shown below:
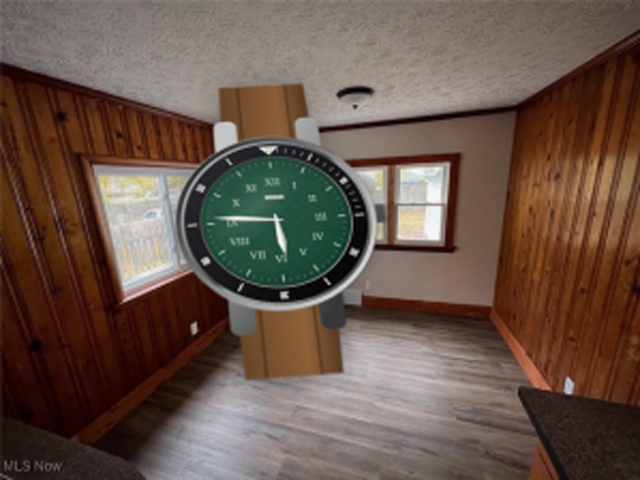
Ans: 5:46
